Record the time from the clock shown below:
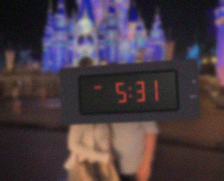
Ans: 5:31
